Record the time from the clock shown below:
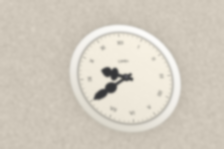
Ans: 9:40
